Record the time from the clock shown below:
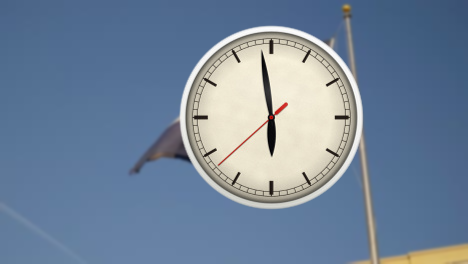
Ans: 5:58:38
